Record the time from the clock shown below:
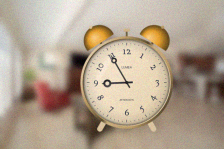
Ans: 8:55
